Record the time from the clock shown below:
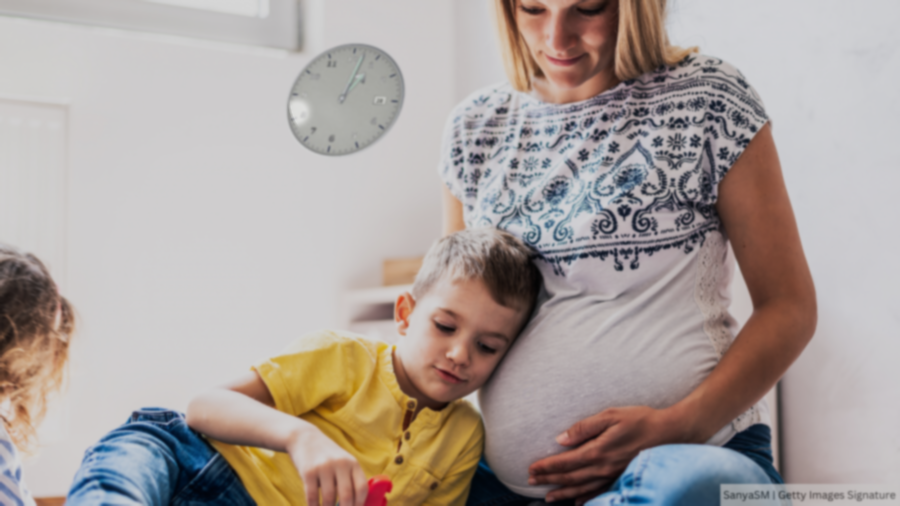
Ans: 1:02
